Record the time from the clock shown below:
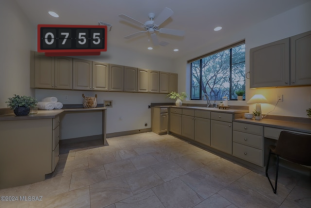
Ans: 7:55
